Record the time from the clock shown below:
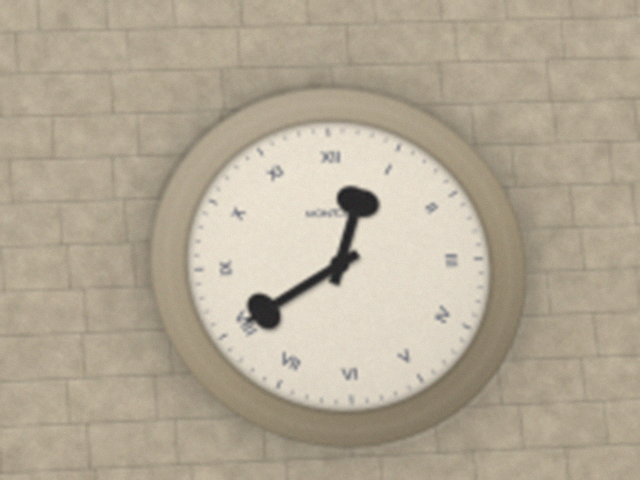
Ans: 12:40
